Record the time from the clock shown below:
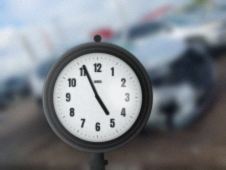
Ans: 4:56
